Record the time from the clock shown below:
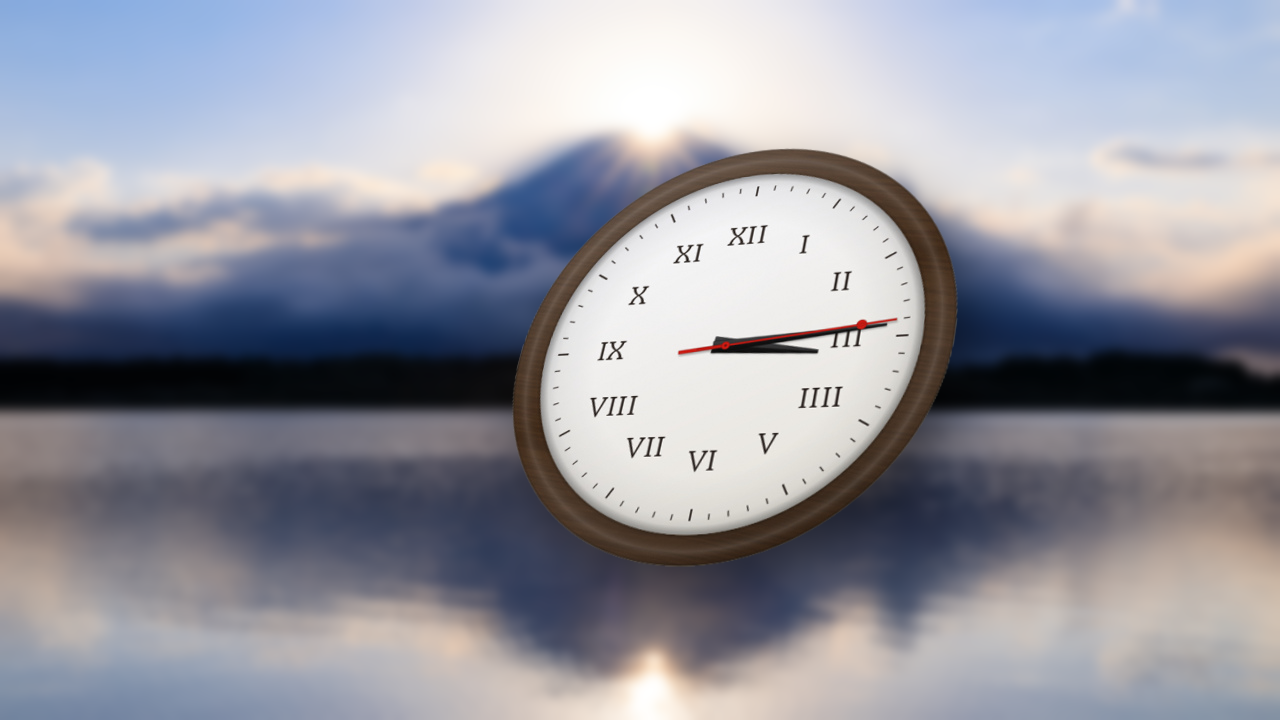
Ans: 3:14:14
